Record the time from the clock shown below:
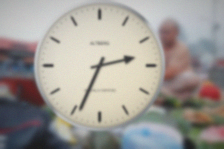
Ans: 2:34
